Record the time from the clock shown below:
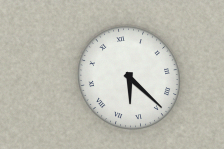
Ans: 6:24
